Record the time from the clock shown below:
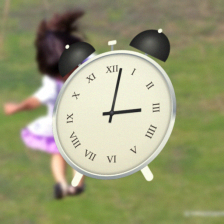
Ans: 3:02
